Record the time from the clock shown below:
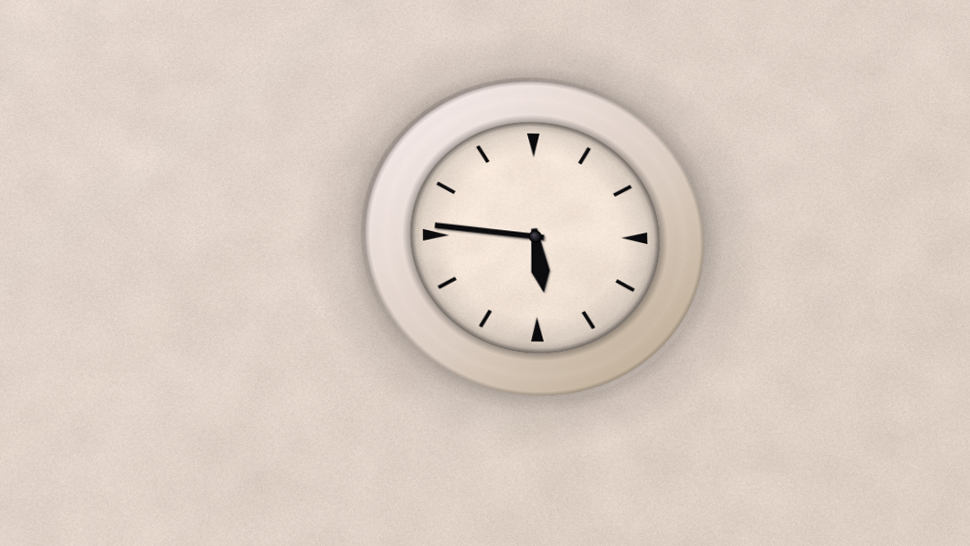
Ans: 5:46
